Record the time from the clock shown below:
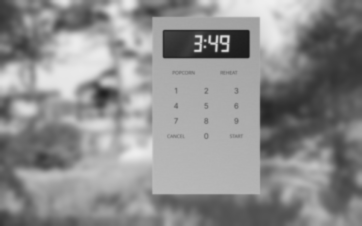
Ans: 3:49
